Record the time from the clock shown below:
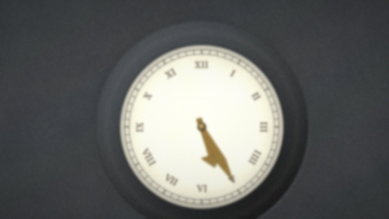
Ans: 5:25
